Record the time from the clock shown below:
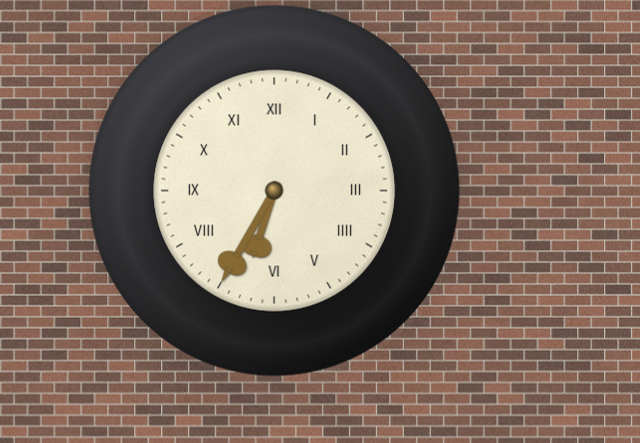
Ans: 6:35
